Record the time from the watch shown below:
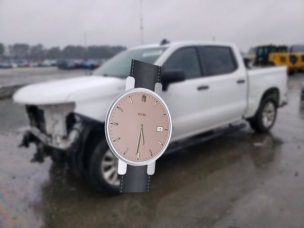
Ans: 5:31
